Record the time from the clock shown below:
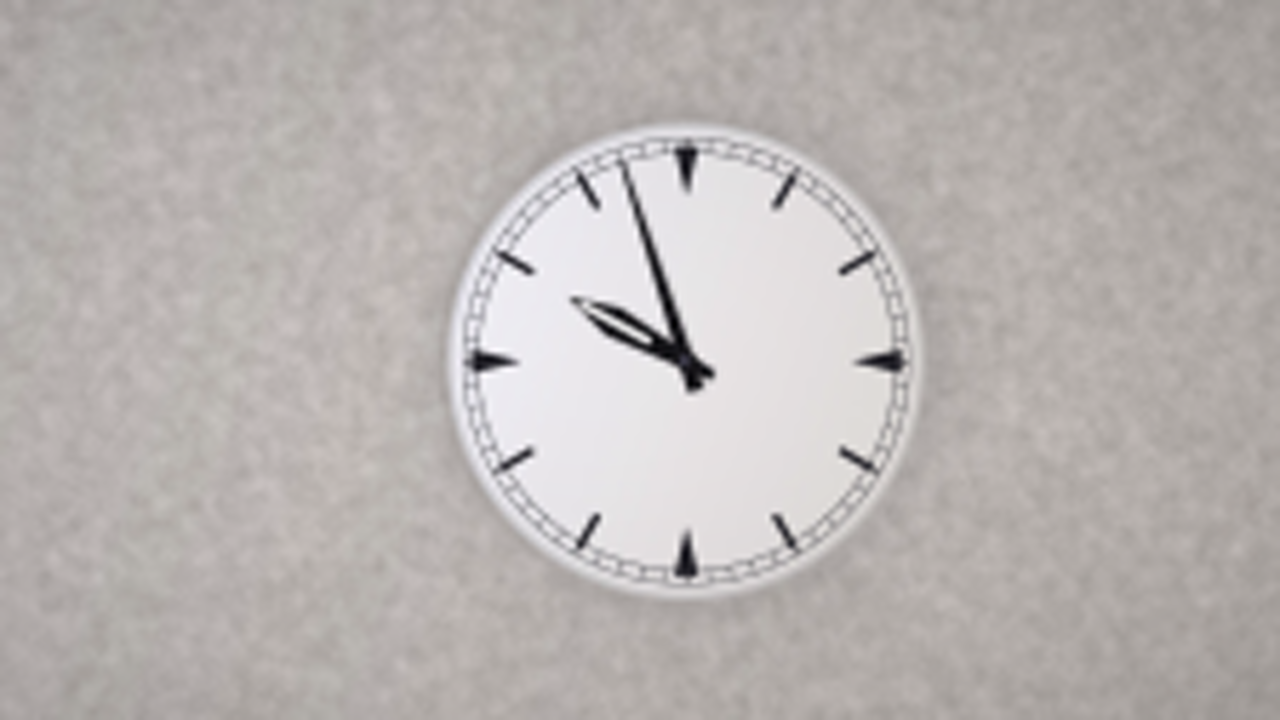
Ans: 9:57
